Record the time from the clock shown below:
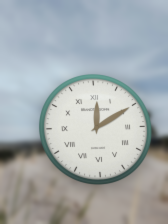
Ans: 12:10
